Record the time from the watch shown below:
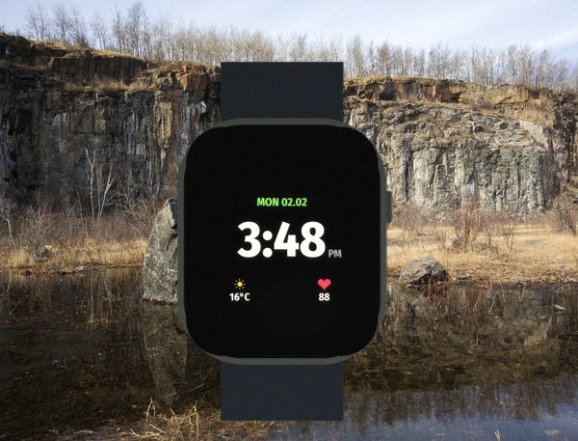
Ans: 3:48
